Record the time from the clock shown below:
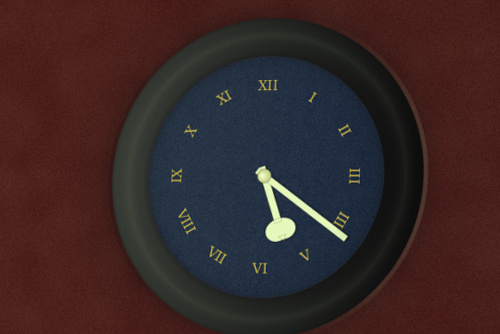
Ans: 5:21
